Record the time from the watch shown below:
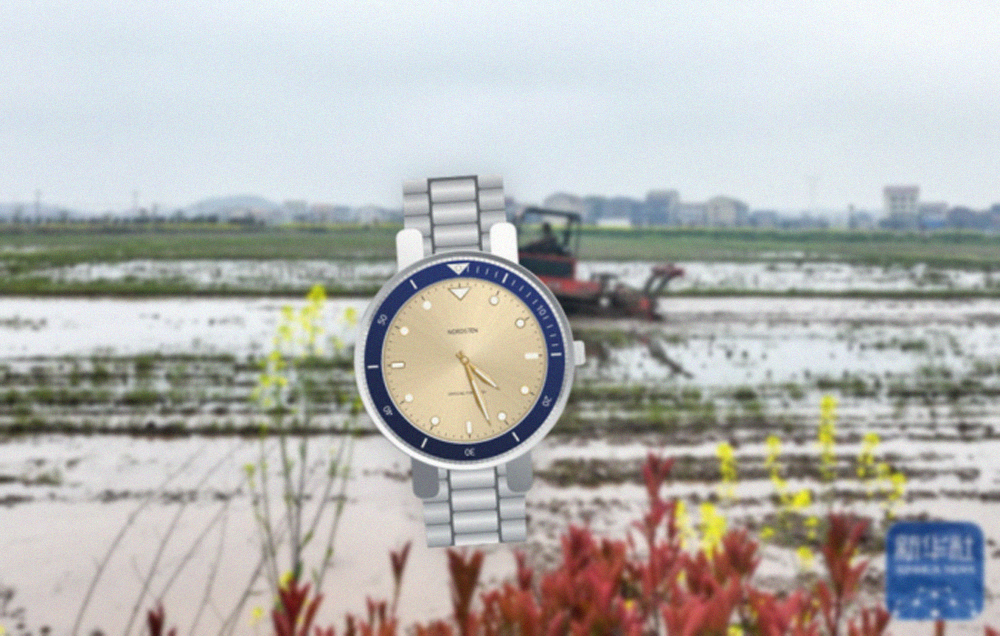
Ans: 4:27
